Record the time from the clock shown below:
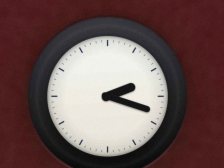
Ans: 2:18
